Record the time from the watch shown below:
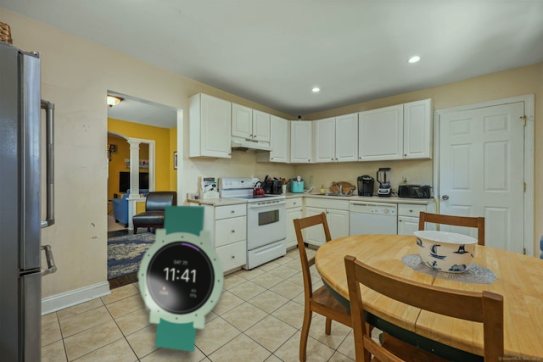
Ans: 11:41
